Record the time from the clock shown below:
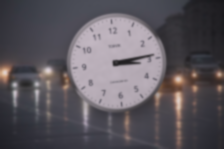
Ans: 3:14
